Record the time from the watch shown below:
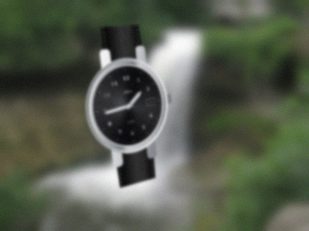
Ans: 1:44
